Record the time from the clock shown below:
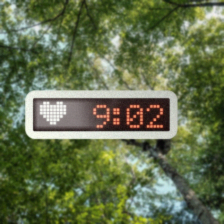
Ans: 9:02
